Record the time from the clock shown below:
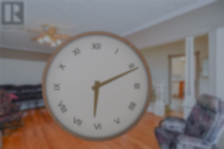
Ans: 6:11
